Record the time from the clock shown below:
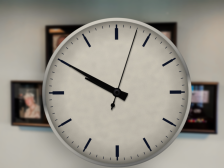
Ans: 9:50:03
